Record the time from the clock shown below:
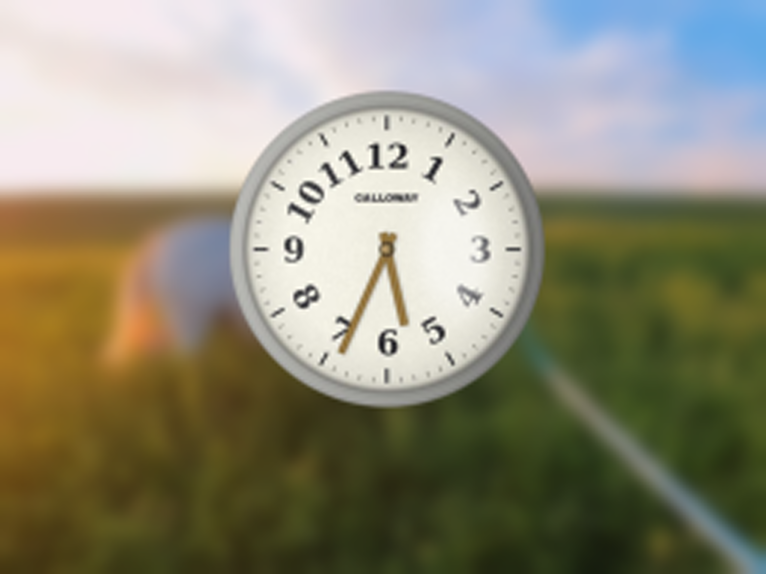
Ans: 5:34
